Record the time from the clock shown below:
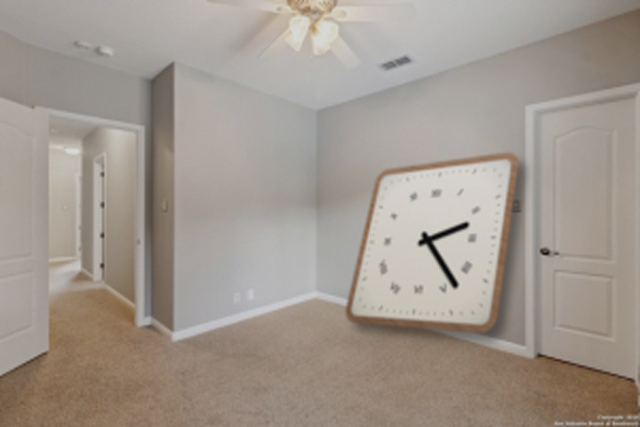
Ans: 2:23
